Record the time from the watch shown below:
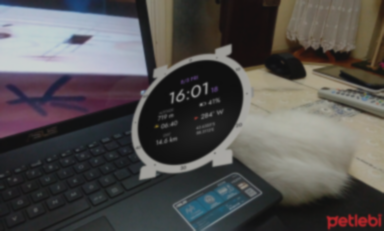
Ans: 16:01
